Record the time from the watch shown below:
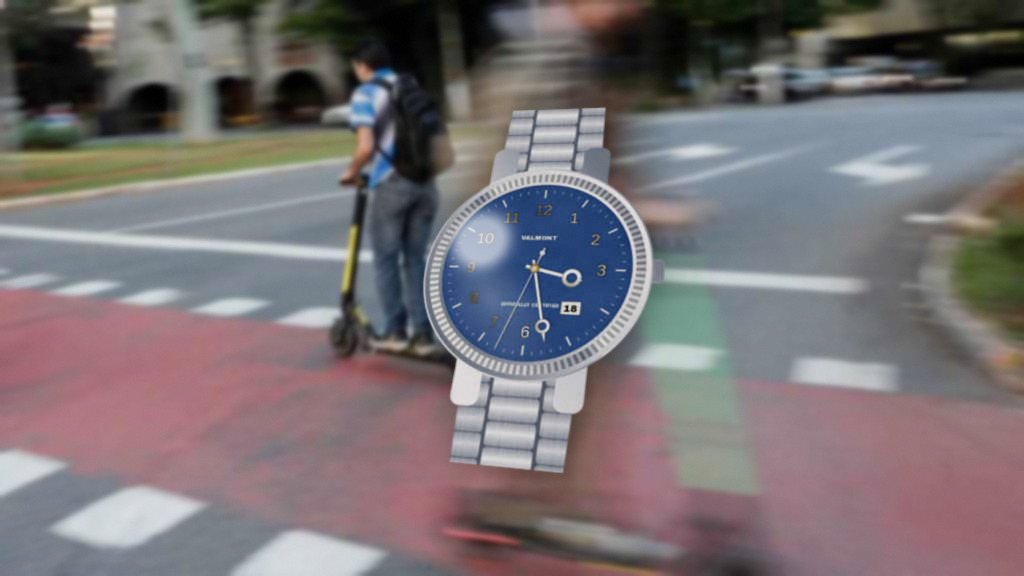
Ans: 3:27:33
